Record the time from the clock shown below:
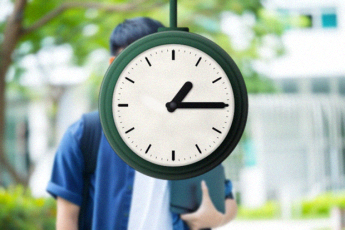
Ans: 1:15
